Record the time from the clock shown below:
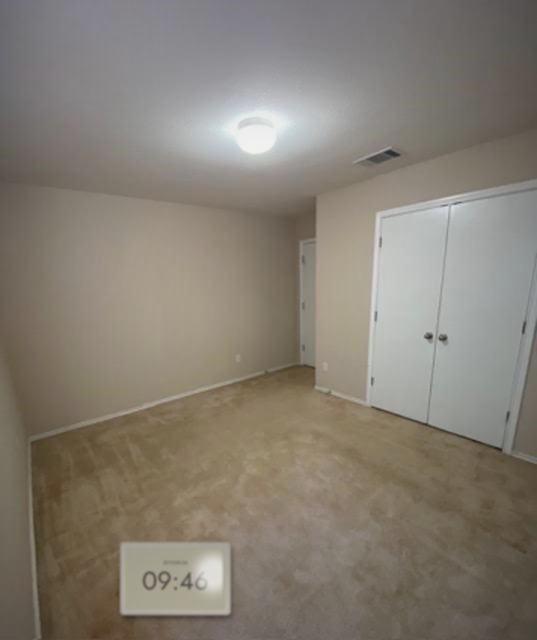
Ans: 9:46
